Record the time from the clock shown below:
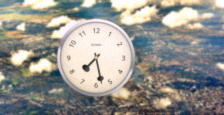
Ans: 7:28
